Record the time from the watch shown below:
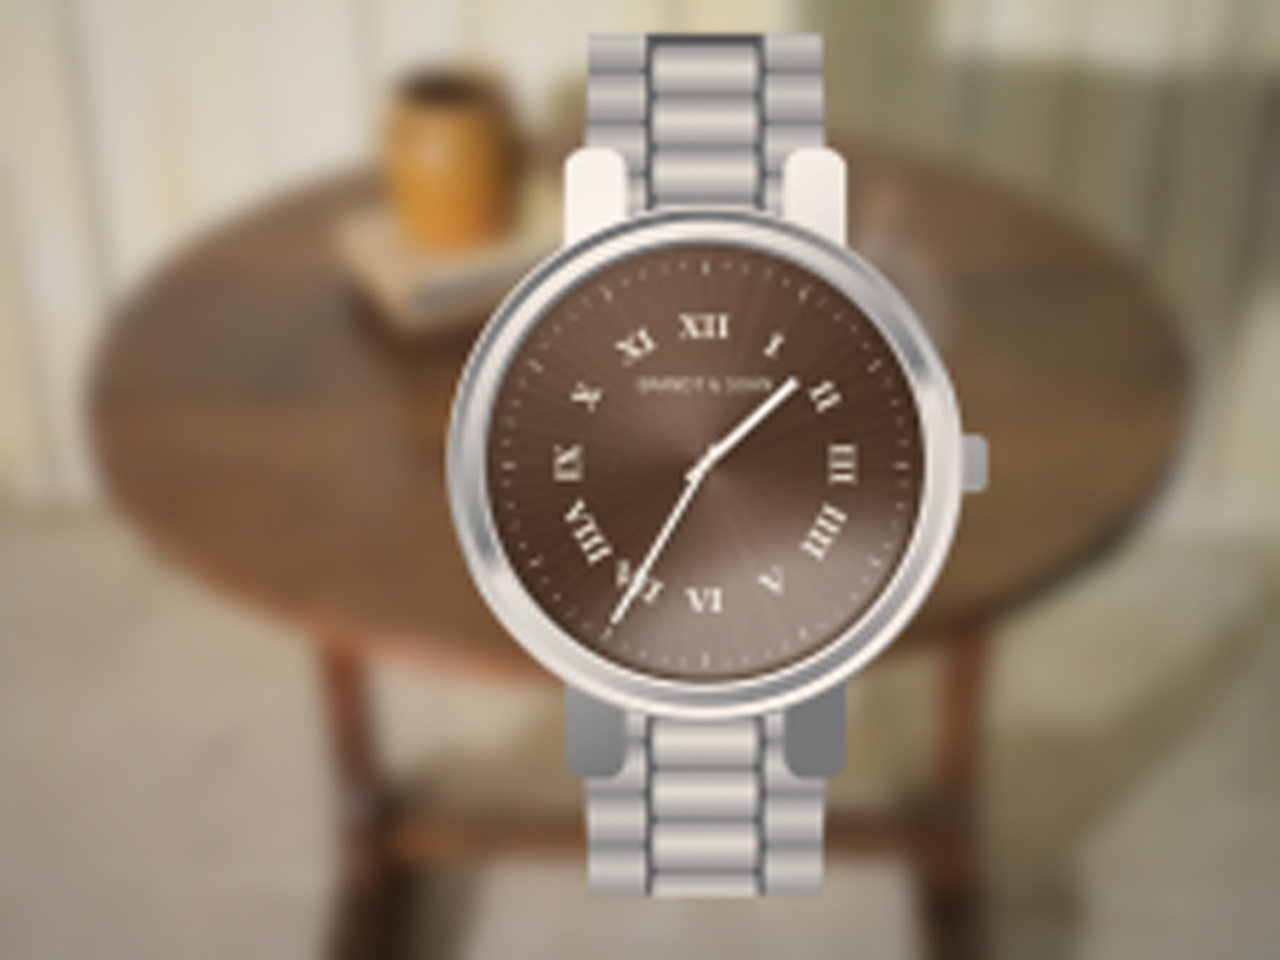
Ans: 1:35
